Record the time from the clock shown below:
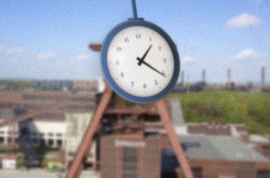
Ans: 1:21
